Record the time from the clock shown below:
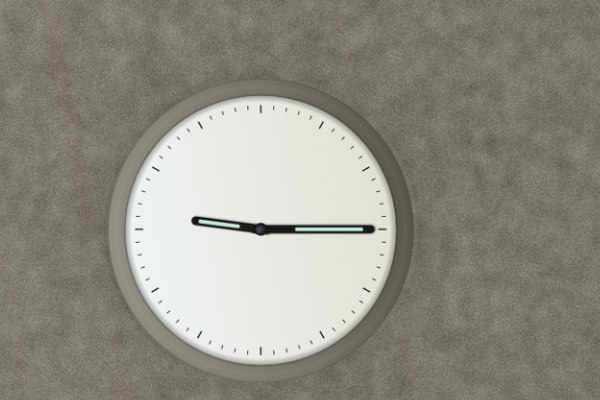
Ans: 9:15
